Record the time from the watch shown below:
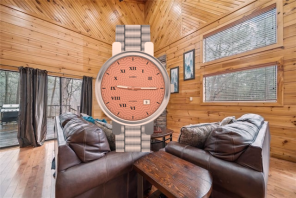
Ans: 9:15
